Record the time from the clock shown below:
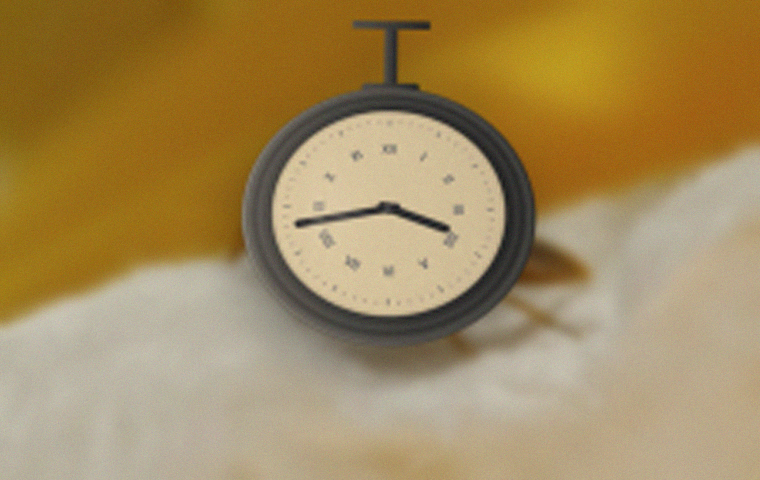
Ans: 3:43
